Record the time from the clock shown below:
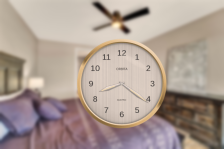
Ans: 8:21
